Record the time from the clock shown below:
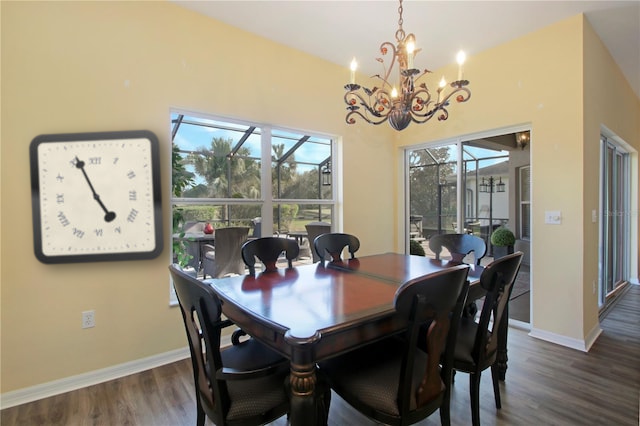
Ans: 4:56
